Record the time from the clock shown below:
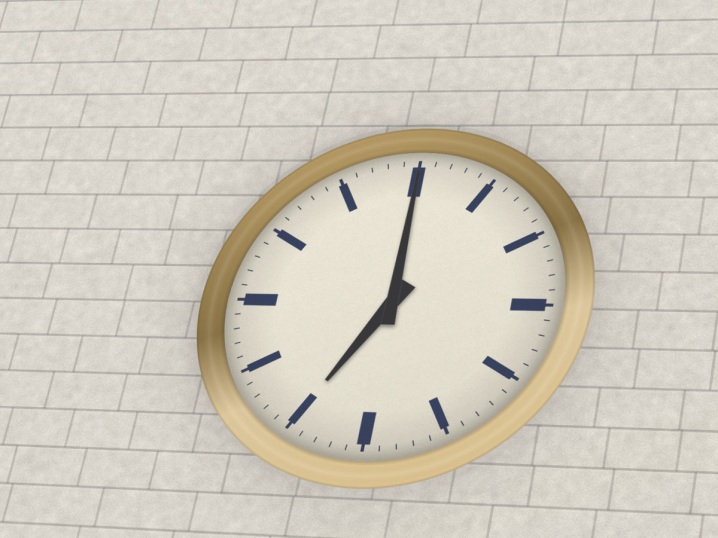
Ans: 7:00
